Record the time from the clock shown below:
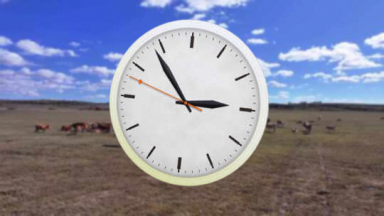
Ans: 2:53:48
